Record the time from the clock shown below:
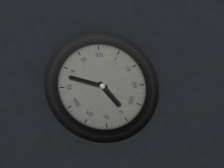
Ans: 4:48
